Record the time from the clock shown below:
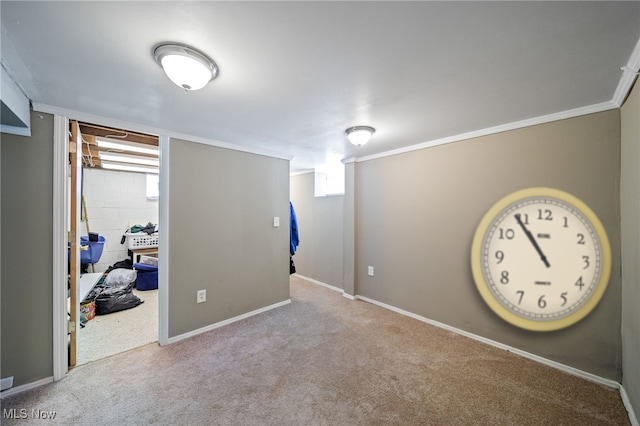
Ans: 10:54
